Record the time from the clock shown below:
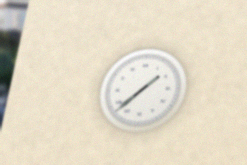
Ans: 1:38
